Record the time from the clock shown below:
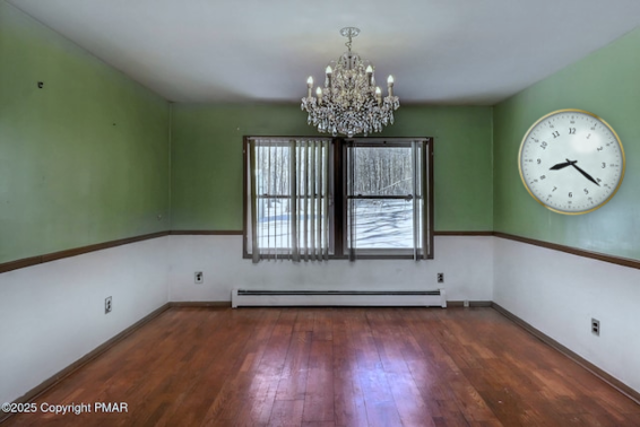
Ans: 8:21
